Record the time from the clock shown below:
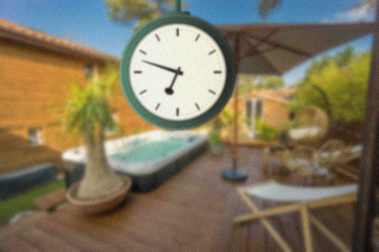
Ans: 6:48
